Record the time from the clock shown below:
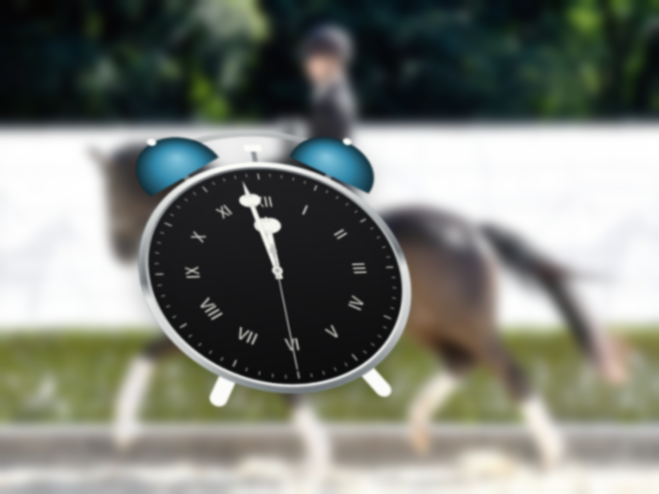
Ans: 11:58:30
